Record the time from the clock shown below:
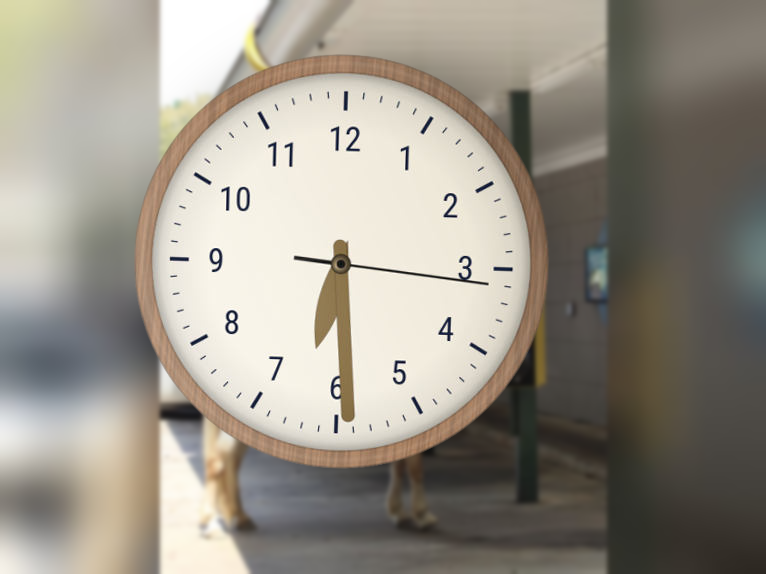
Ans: 6:29:16
